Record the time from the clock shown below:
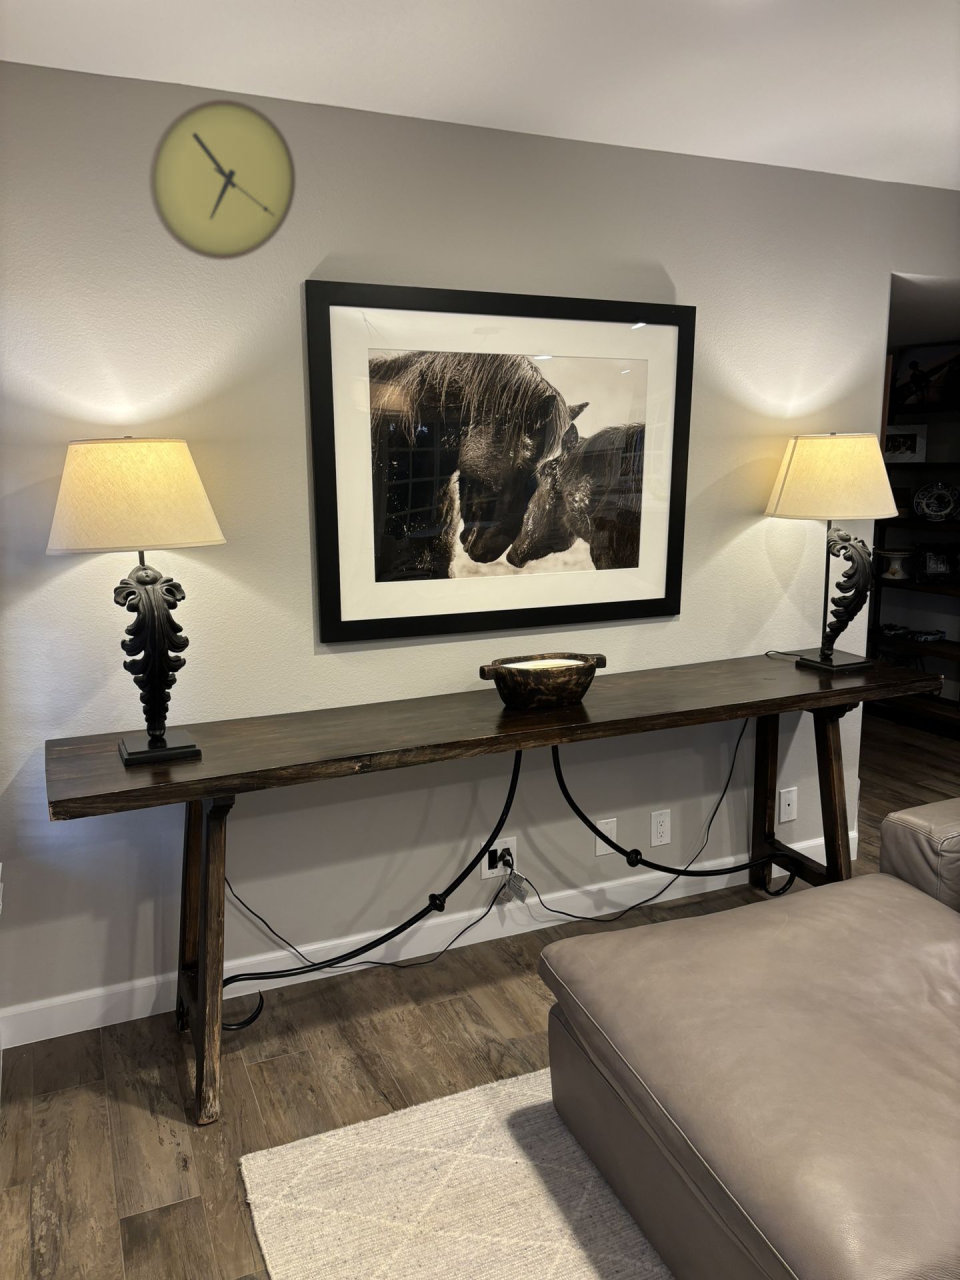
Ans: 6:53:21
